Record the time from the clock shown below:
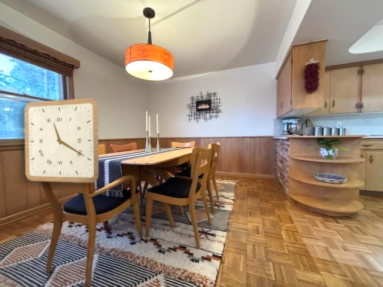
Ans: 11:20
